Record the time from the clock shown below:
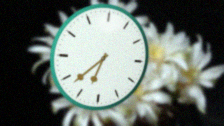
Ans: 6:38
